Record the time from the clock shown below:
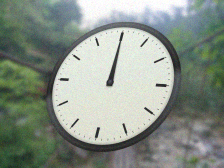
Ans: 12:00
